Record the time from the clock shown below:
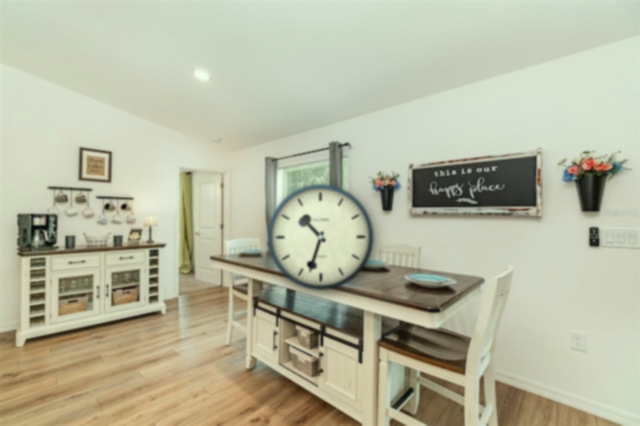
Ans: 10:33
